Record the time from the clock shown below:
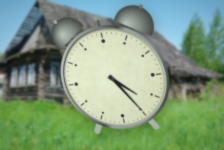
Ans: 4:25
